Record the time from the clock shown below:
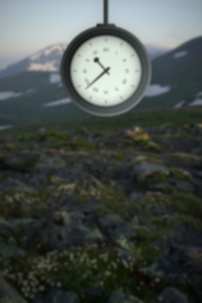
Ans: 10:38
